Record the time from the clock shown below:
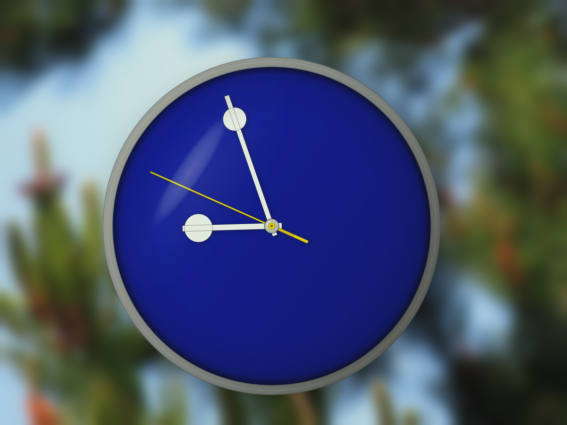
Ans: 8:56:49
